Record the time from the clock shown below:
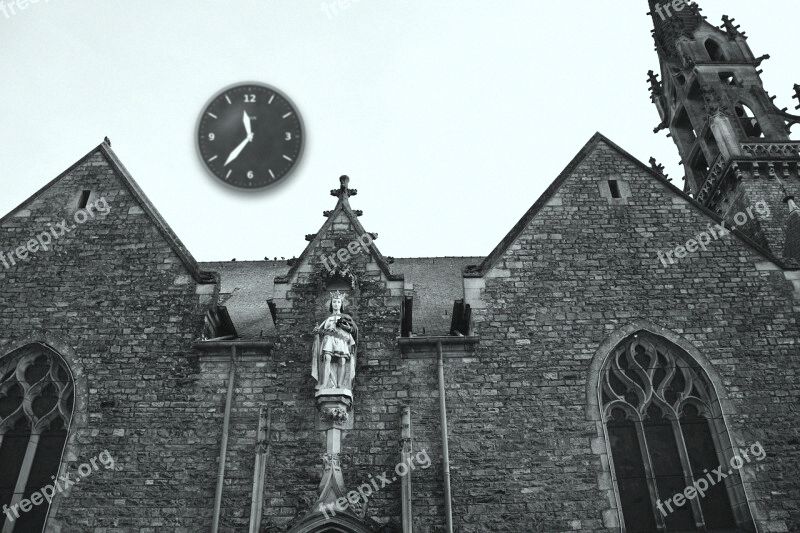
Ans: 11:37
